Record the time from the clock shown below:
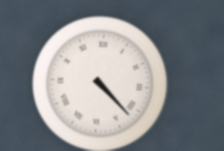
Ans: 4:22
